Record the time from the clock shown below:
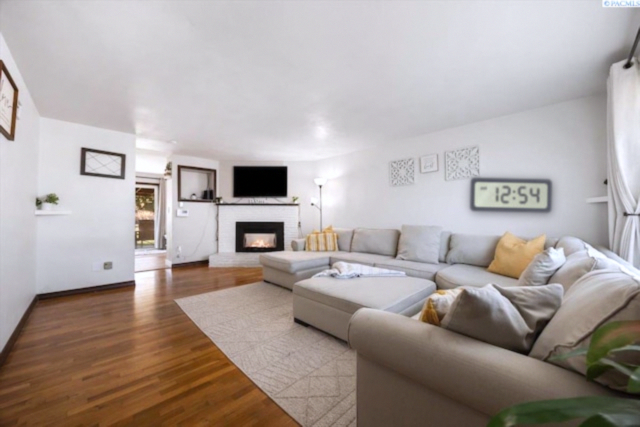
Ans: 12:54
